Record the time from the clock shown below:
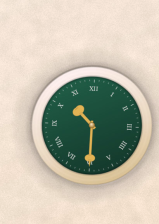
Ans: 10:30
